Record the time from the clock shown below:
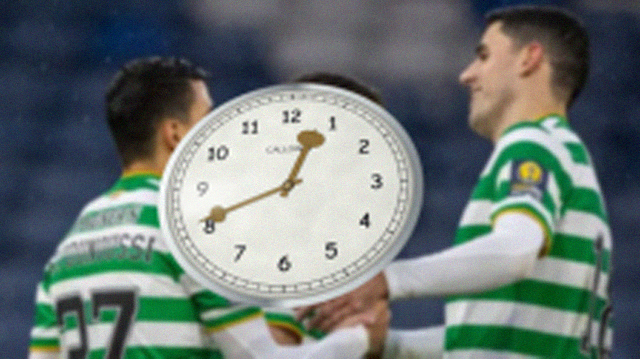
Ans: 12:41
